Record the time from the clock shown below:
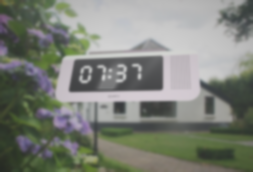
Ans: 7:37
